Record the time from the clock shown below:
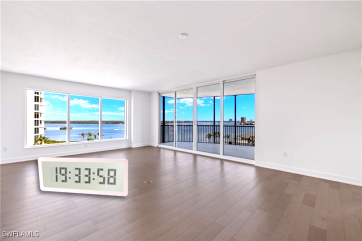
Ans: 19:33:58
